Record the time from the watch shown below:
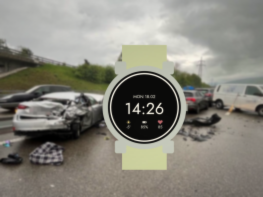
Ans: 14:26
